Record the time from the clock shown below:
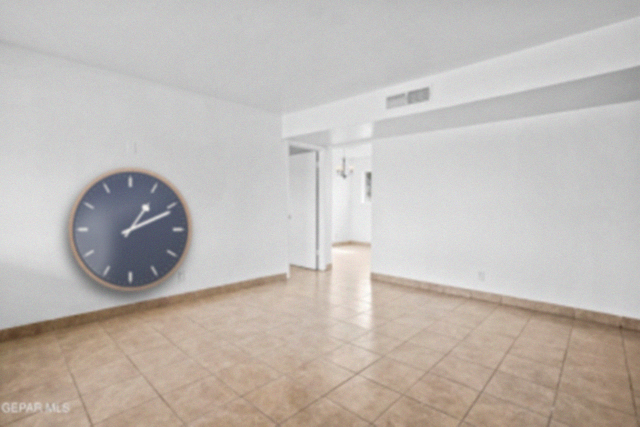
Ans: 1:11
